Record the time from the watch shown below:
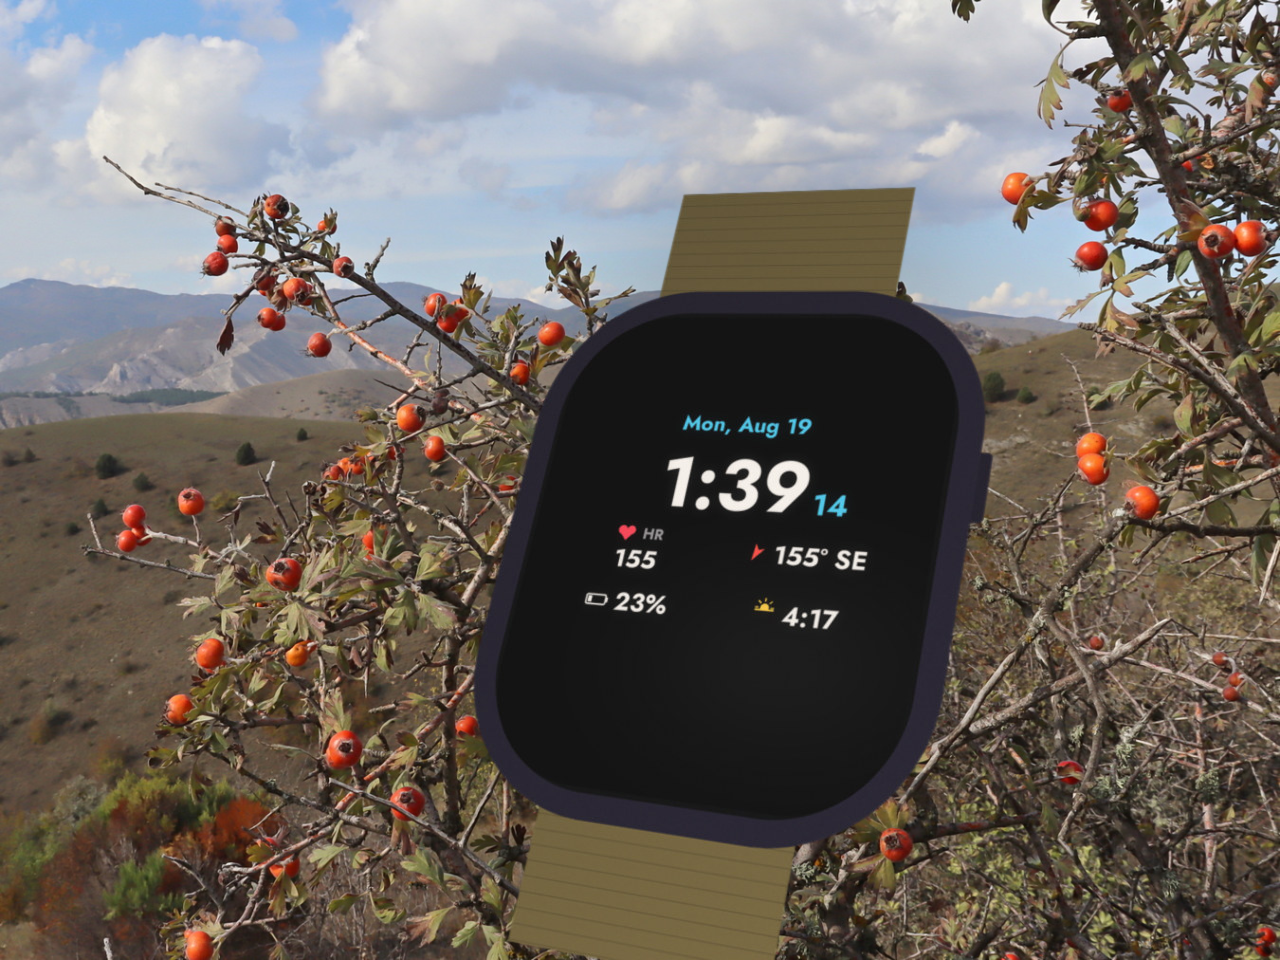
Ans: 1:39:14
